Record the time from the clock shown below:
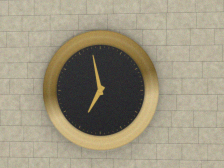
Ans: 6:58
